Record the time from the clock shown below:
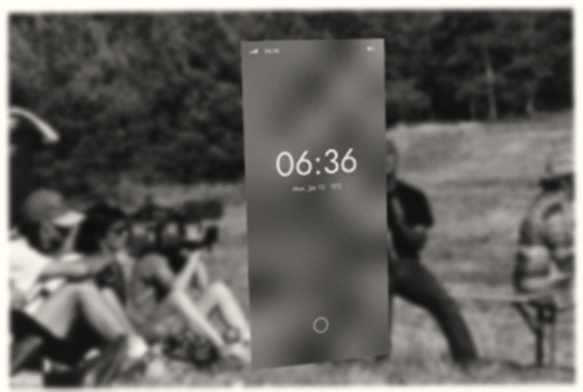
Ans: 6:36
